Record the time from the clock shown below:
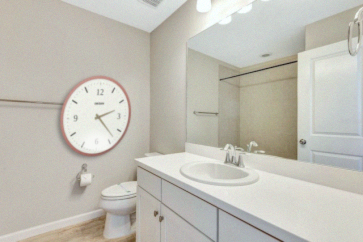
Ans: 2:23
